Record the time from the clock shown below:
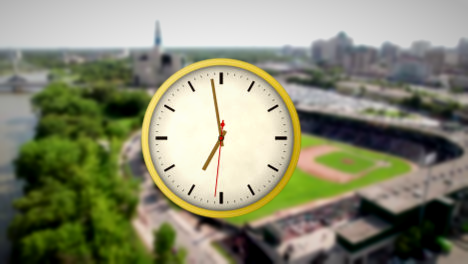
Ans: 6:58:31
